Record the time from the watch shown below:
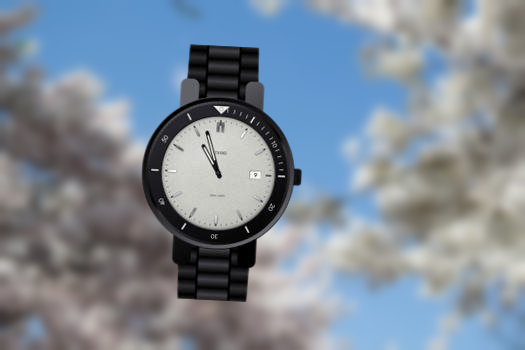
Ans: 10:57
